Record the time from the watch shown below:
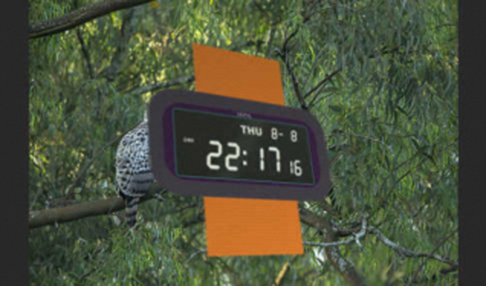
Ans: 22:17:16
